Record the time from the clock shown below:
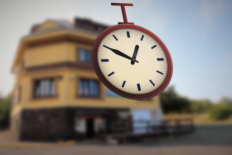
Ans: 12:50
